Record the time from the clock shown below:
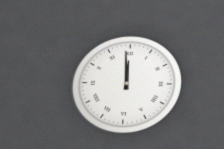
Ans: 11:59
